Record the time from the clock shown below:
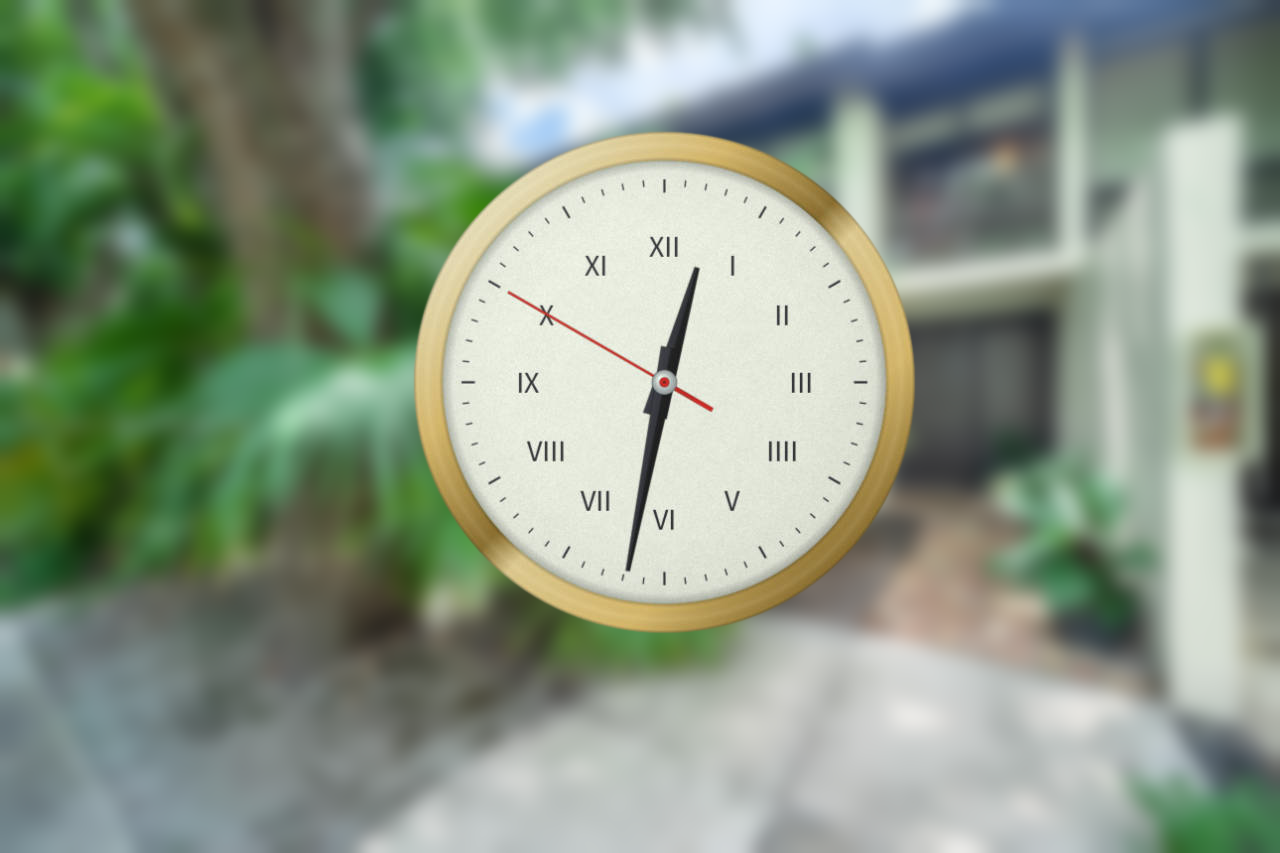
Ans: 12:31:50
